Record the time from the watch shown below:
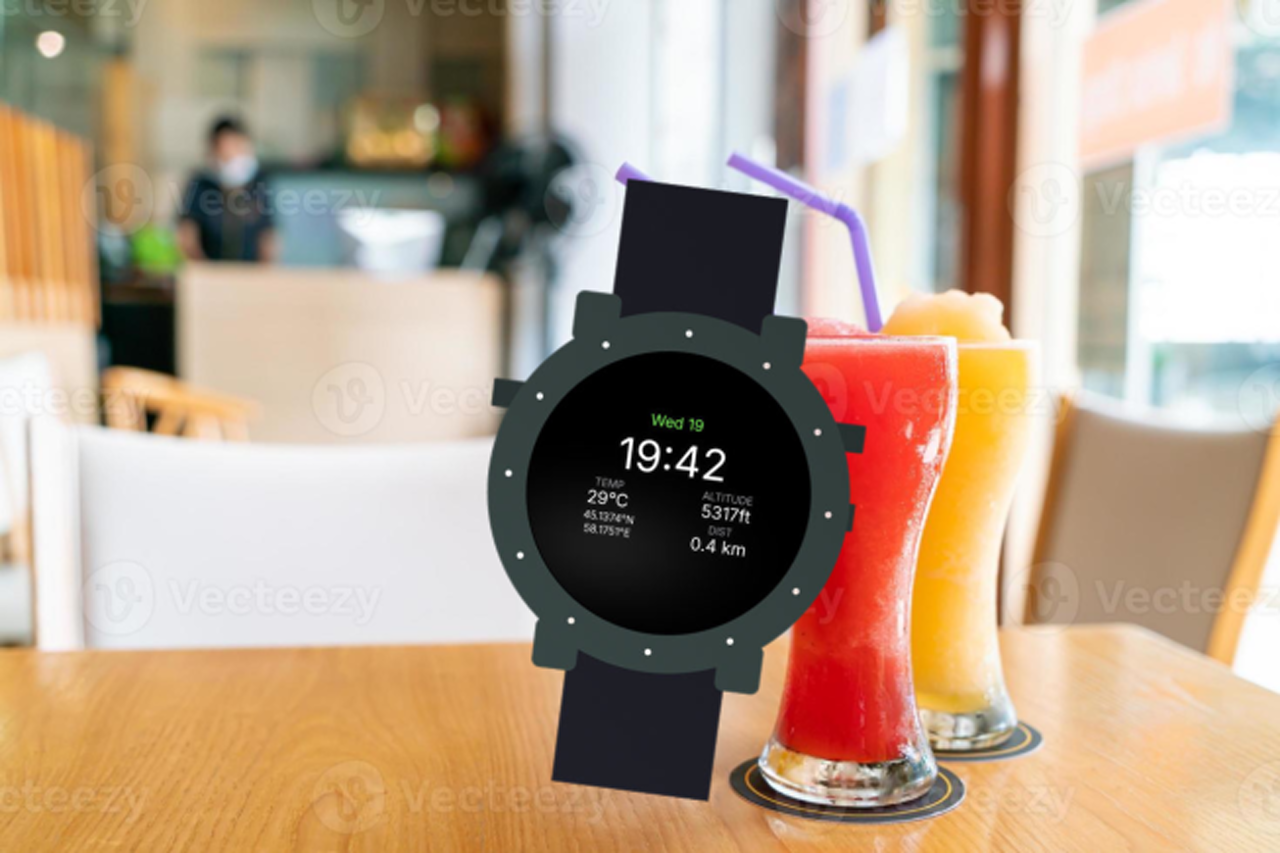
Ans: 19:42
